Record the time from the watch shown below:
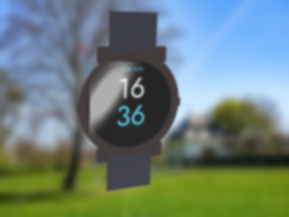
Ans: 16:36
